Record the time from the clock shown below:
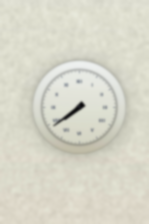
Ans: 7:39
